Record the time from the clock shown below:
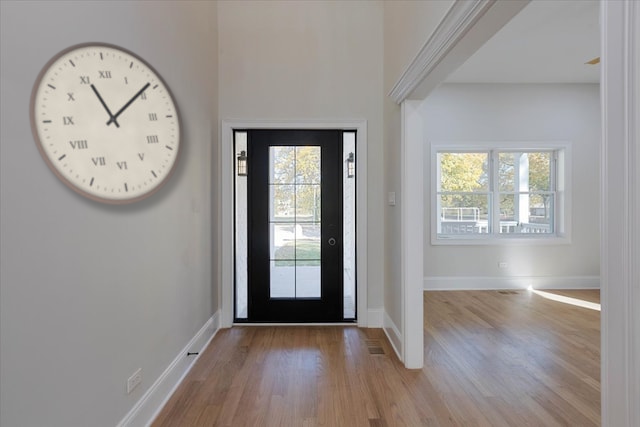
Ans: 11:09
